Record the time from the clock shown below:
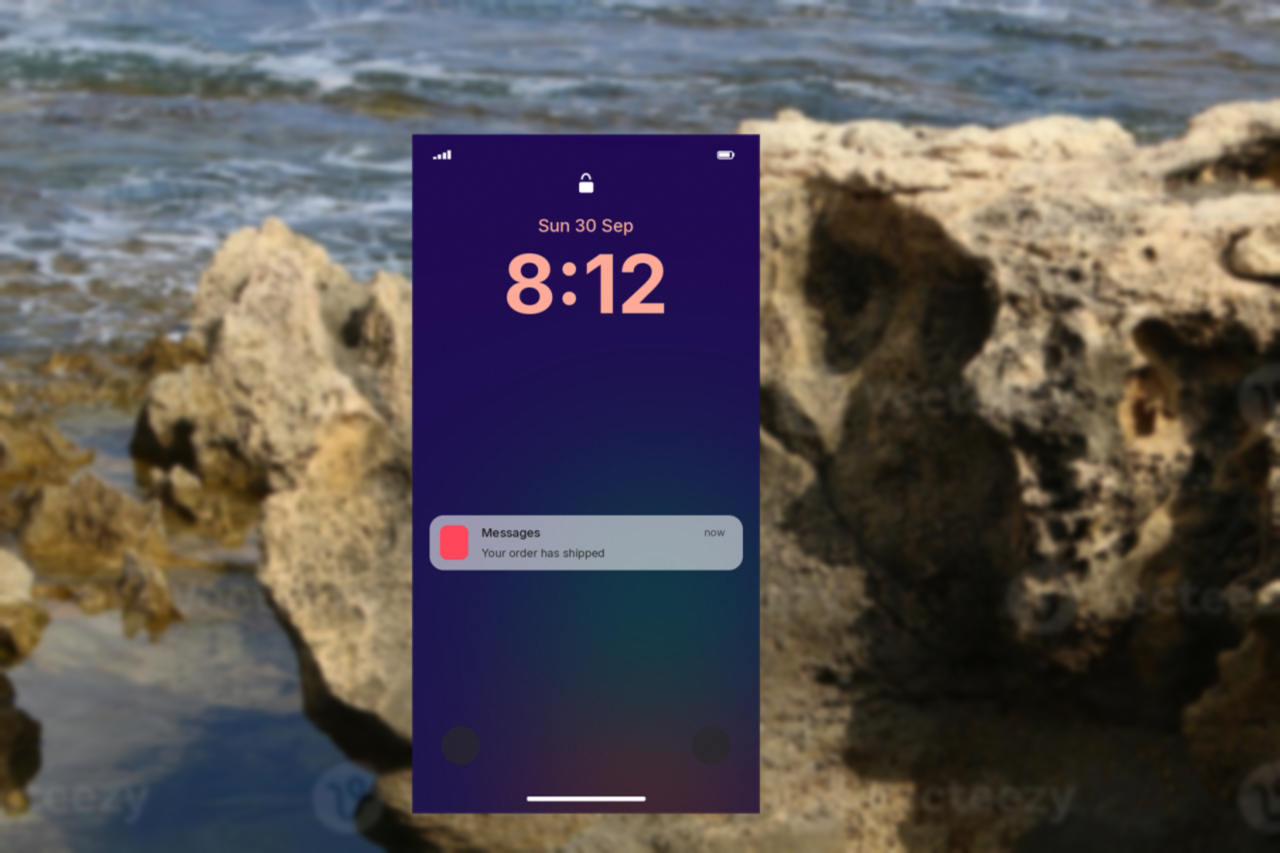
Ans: 8:12
